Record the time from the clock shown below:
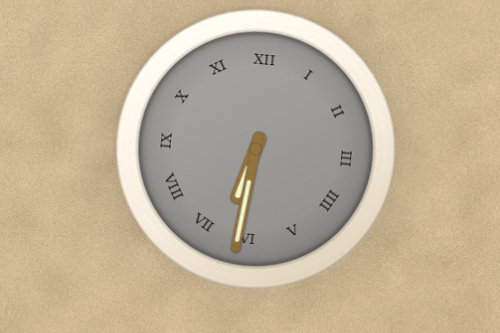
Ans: 6:31
